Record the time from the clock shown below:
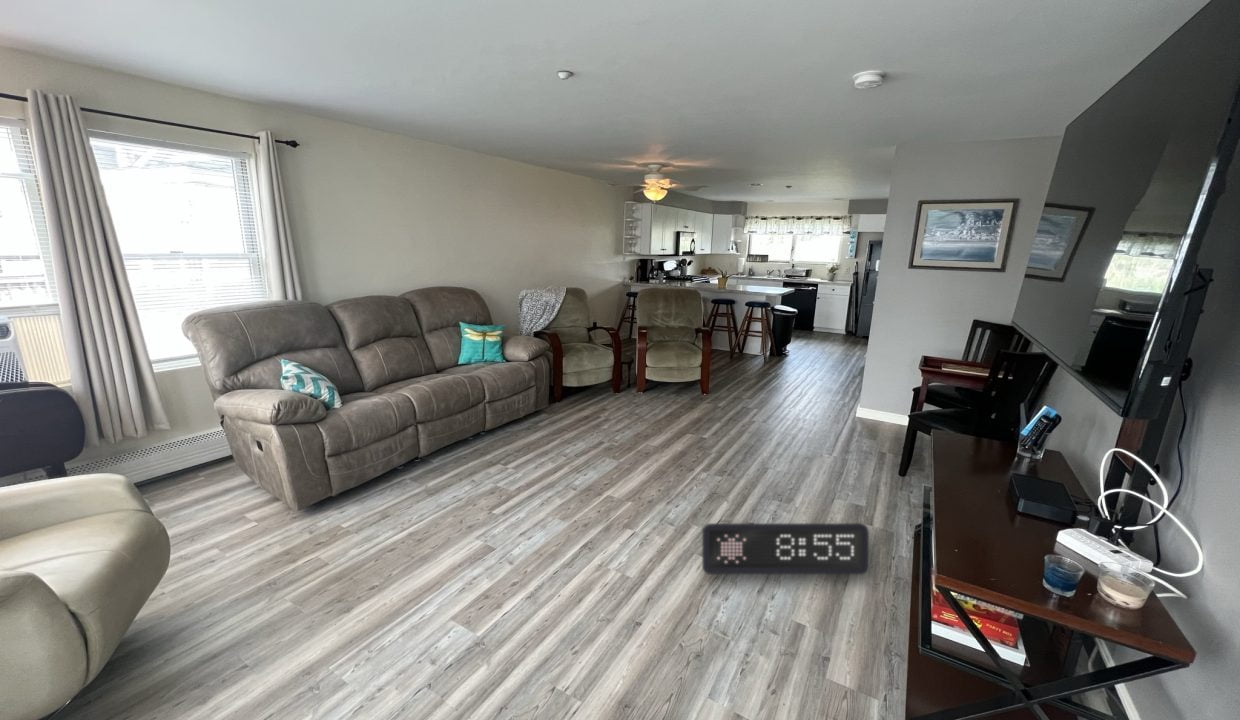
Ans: 8:55
